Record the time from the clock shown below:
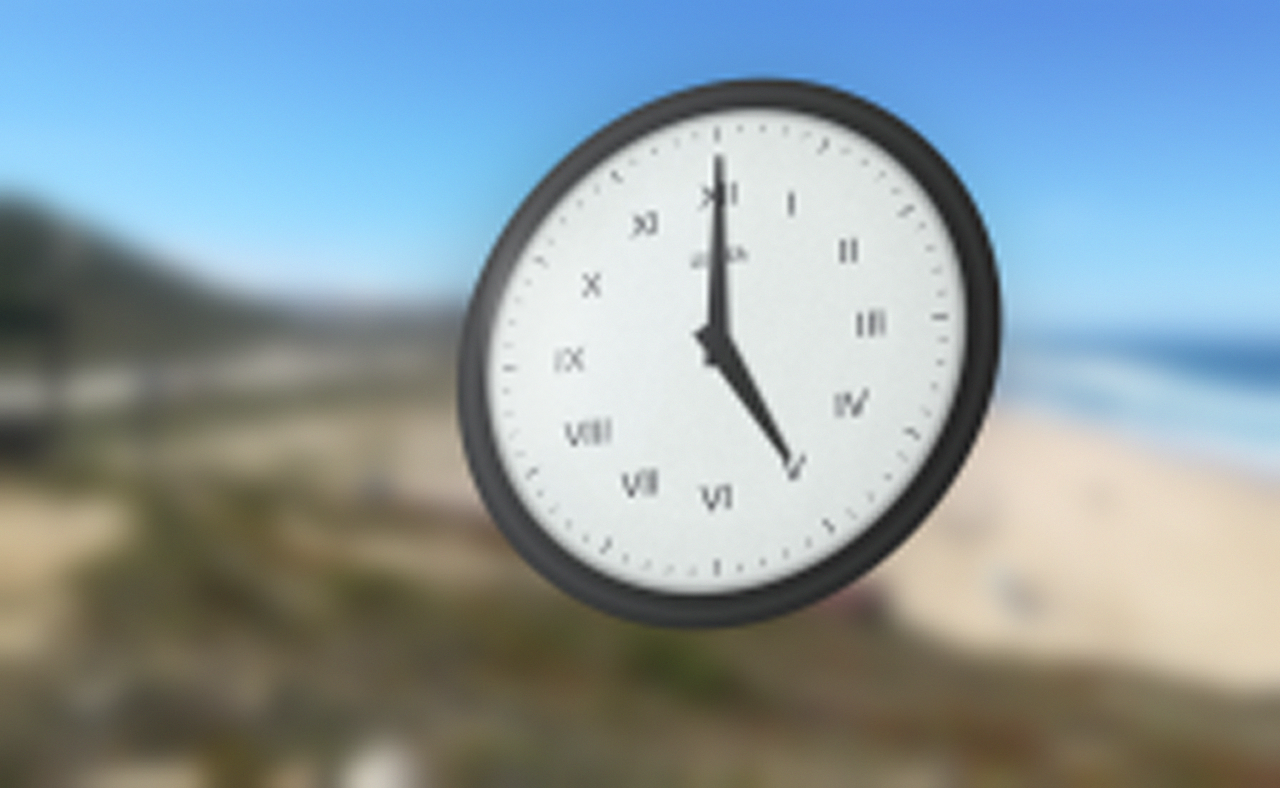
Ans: 5:00
